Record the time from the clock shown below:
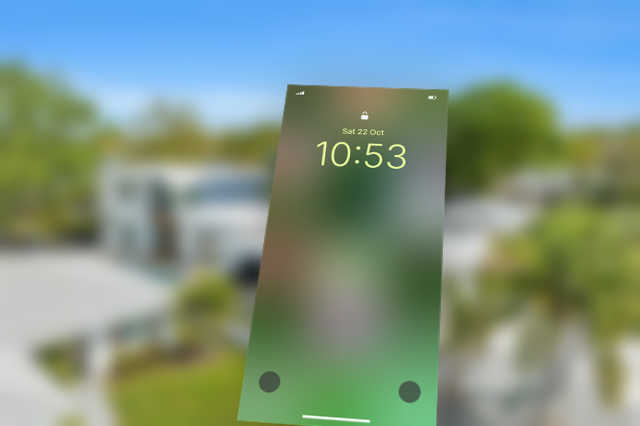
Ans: 10:53
